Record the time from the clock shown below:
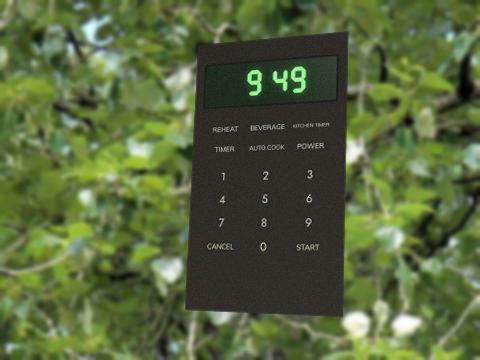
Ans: 9:49
